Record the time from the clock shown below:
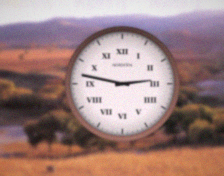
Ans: 2:47
